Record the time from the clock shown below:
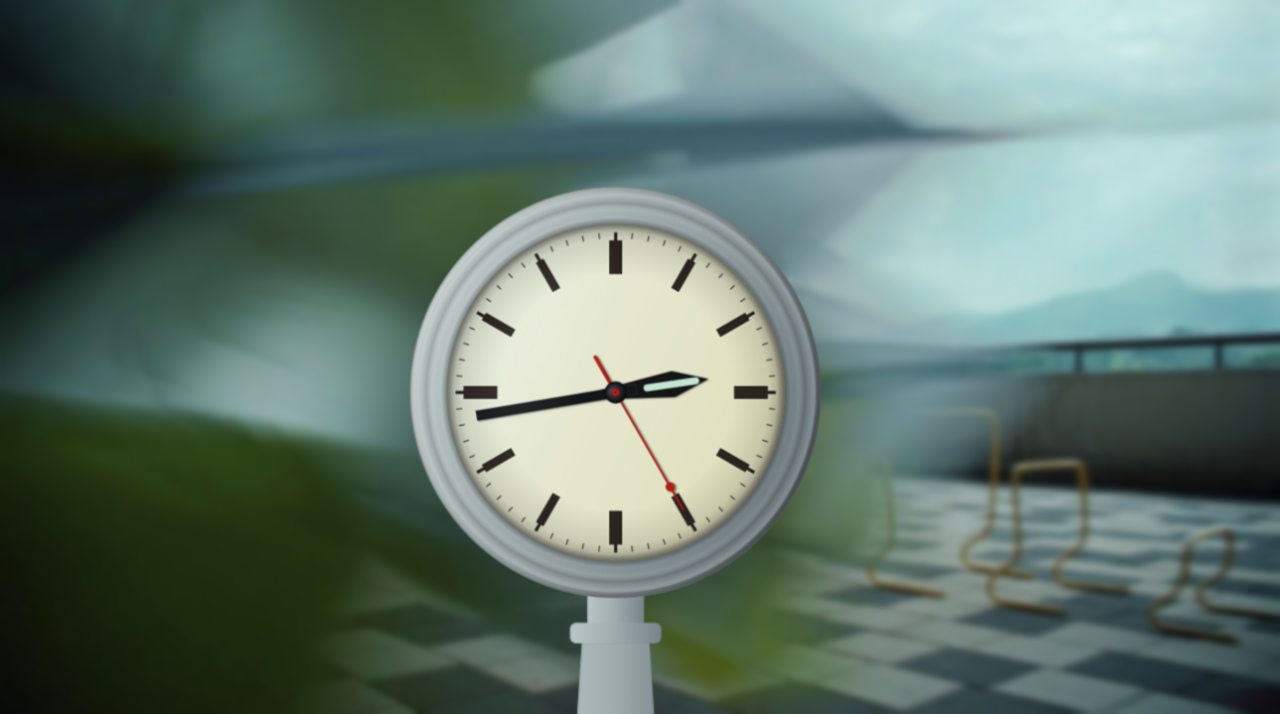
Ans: 2:43:25
